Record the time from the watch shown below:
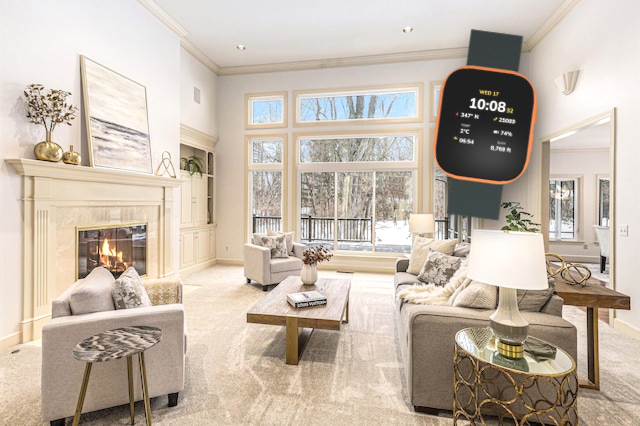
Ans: 10:08
